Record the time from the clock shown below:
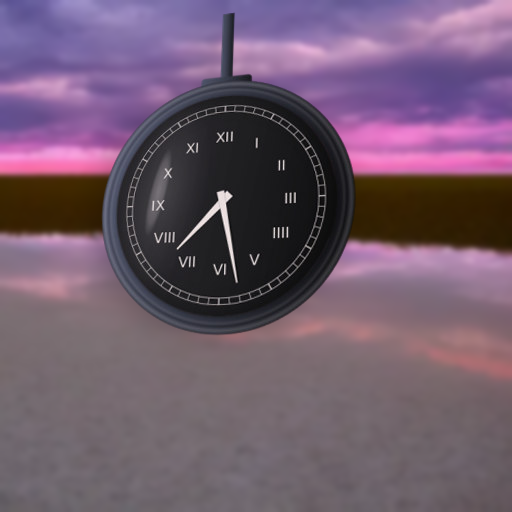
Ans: 7:28
